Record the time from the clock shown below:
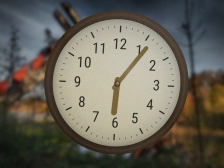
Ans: 6:06
